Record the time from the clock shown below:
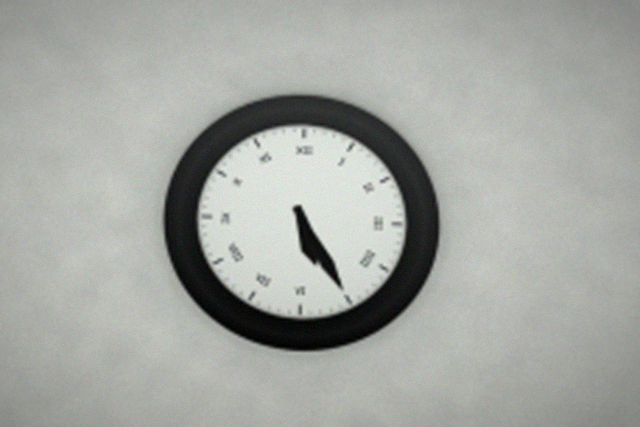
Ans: 5:25
